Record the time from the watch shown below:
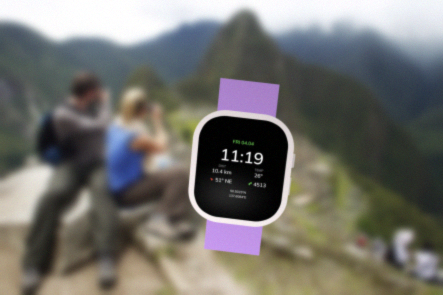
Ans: 11:19
